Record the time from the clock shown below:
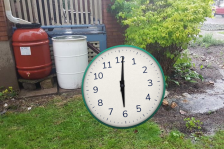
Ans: 6:01
